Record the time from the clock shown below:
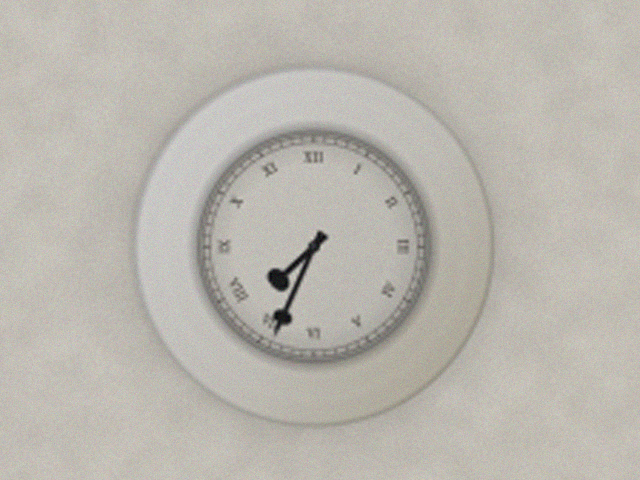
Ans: 7:34
